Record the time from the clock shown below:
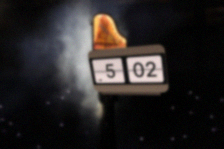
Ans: 5:02
